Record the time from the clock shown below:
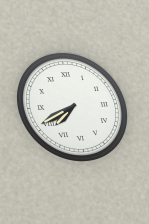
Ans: 7:41
